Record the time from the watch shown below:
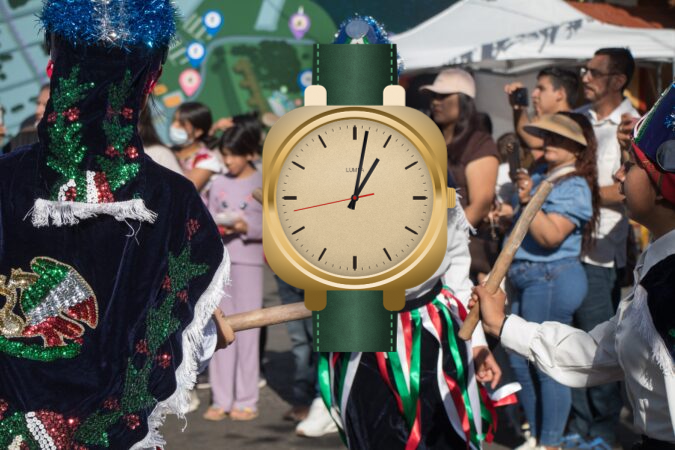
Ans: 1:01:43
